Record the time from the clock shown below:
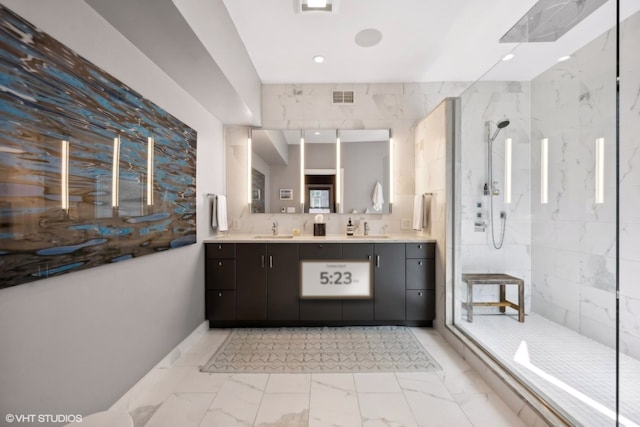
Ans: 5:23
